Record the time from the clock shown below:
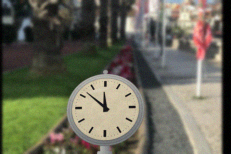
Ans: 11:52
